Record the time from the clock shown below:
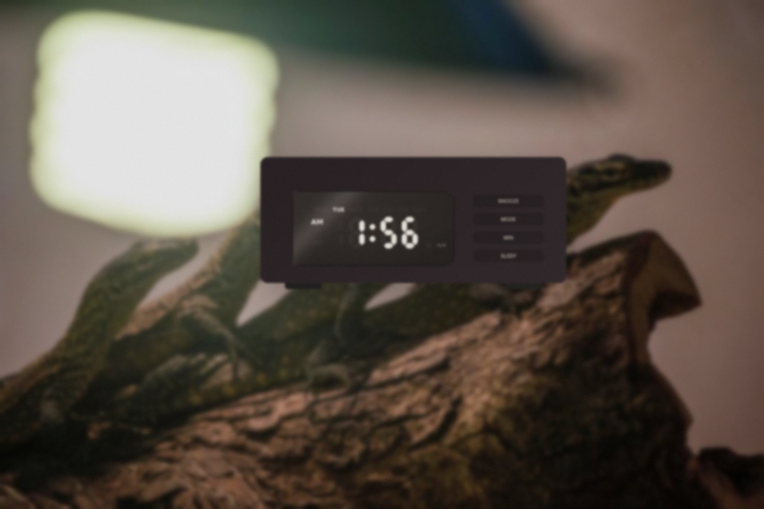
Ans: 1:56
